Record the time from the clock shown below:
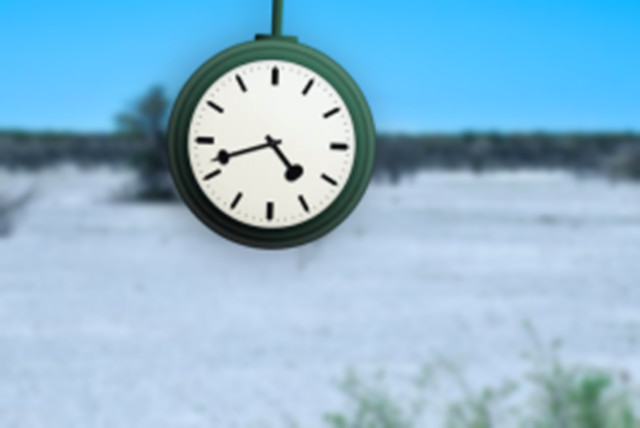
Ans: 4:42
